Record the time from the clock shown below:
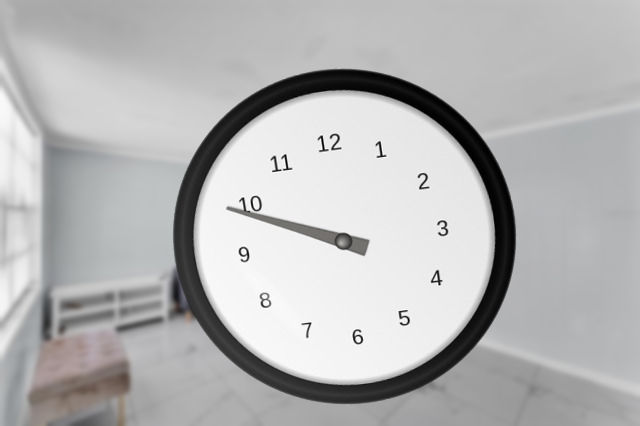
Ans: 9:49
